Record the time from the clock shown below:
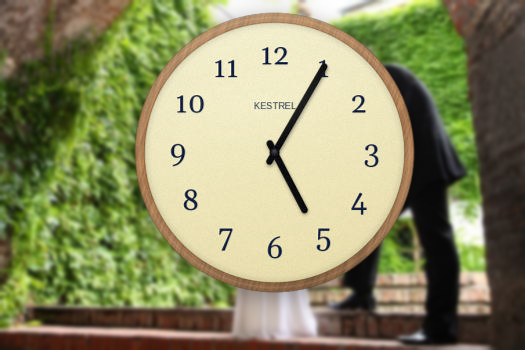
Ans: 5:05
